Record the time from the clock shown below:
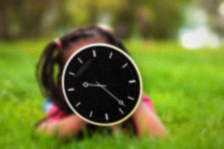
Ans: 9:23
